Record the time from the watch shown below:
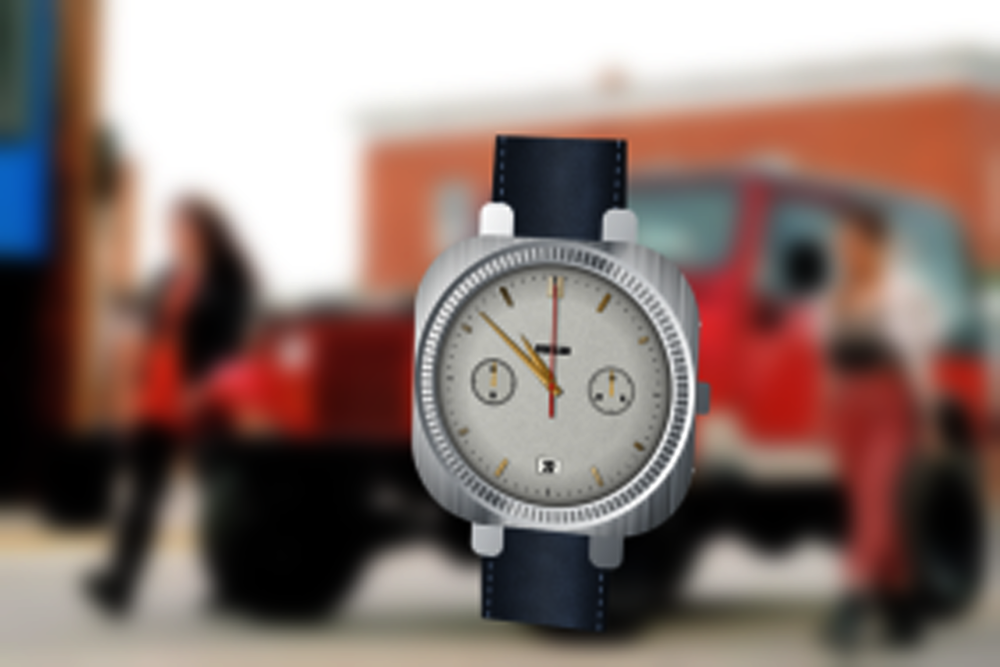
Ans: 10:52
